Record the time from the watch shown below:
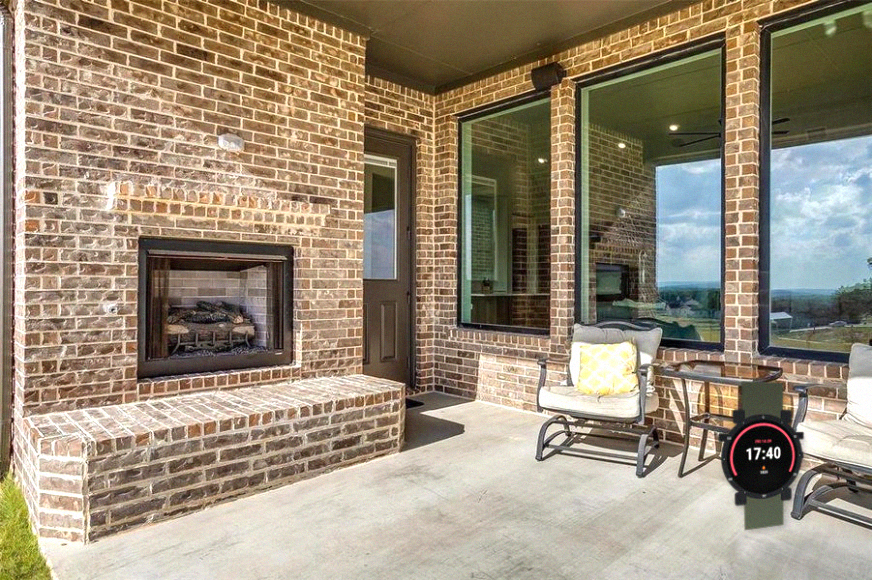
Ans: 17:40
